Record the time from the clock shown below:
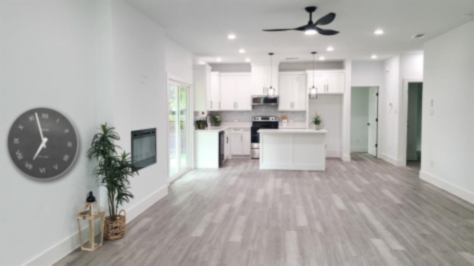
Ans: 6:57
